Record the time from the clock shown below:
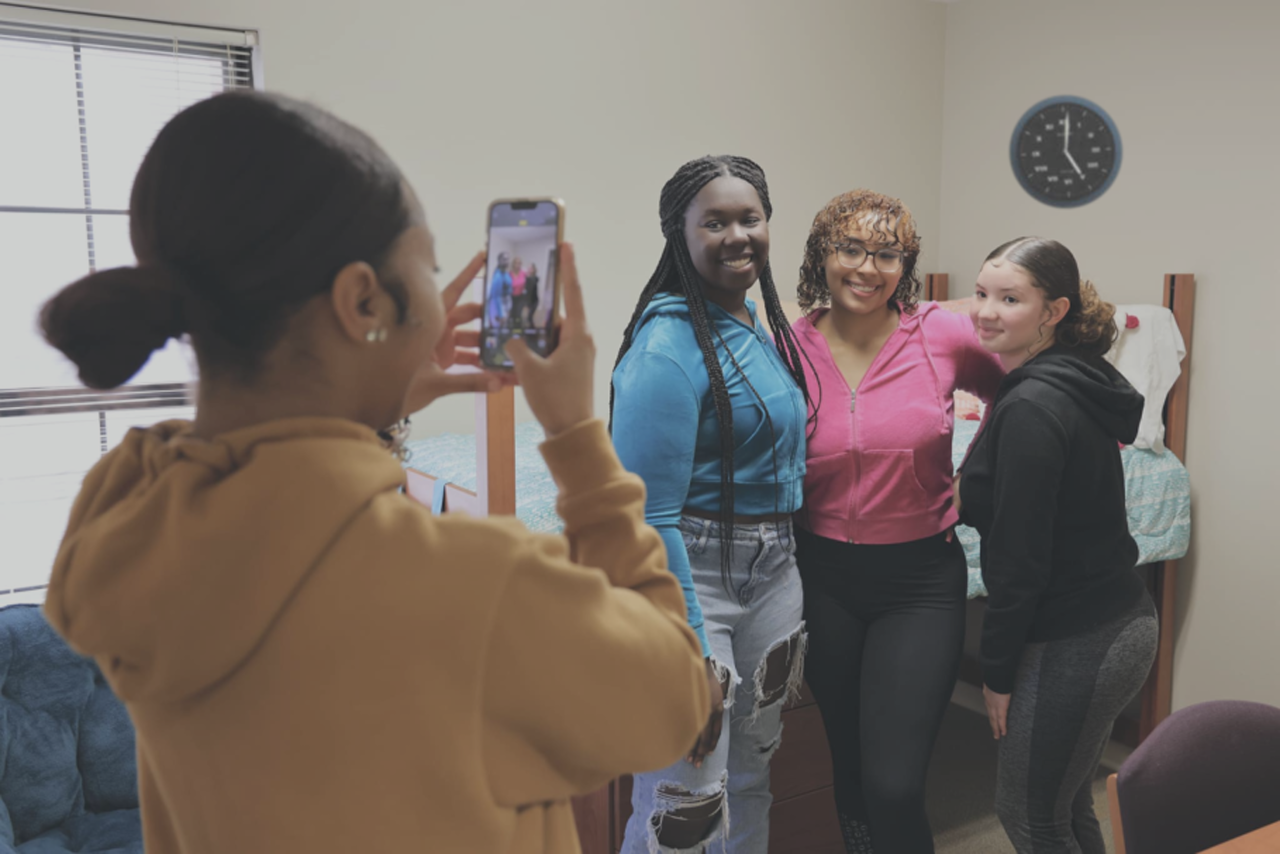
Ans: 5:01
